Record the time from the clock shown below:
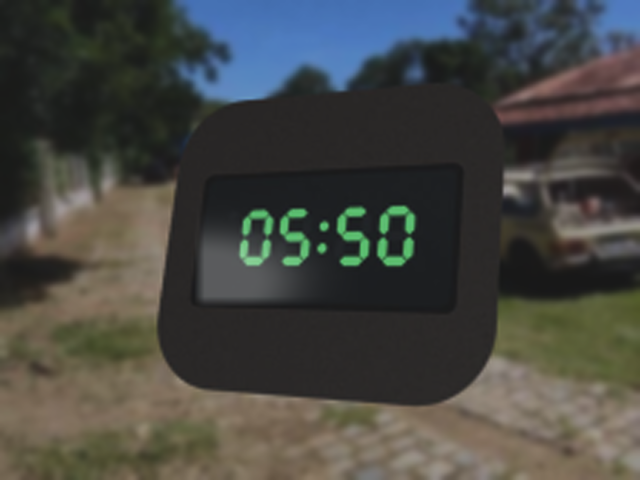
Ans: 5:50
